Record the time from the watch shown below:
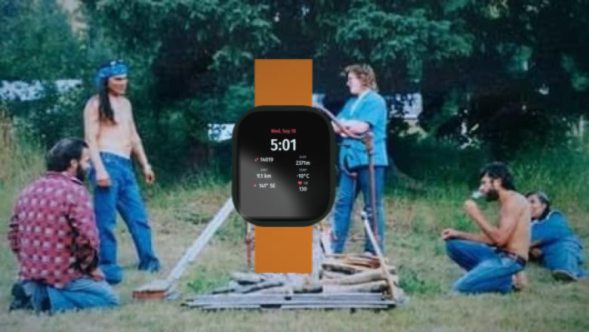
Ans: 5:01
